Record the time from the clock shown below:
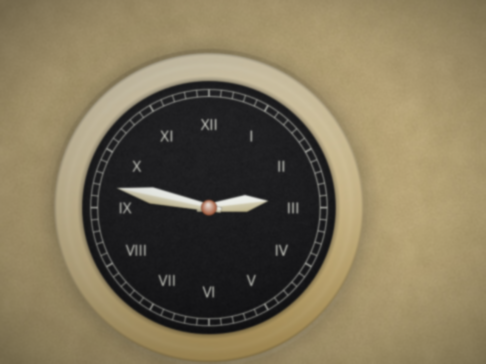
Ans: 2:47
